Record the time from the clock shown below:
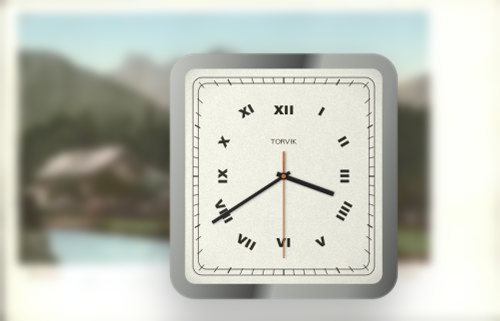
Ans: 3:39:30
